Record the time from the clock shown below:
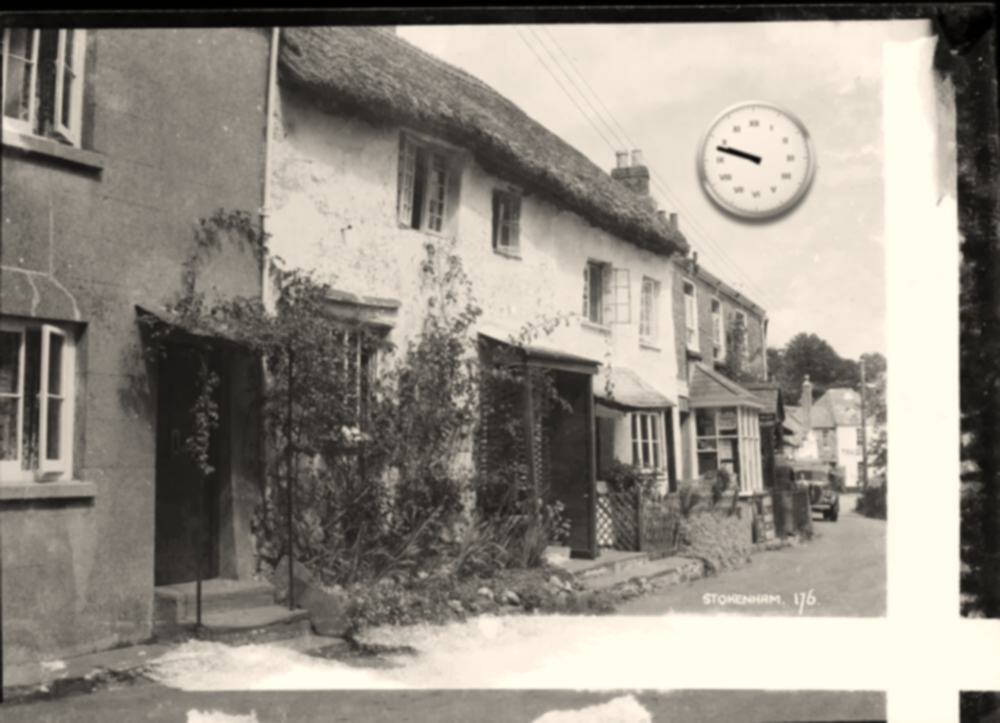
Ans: 9:48
